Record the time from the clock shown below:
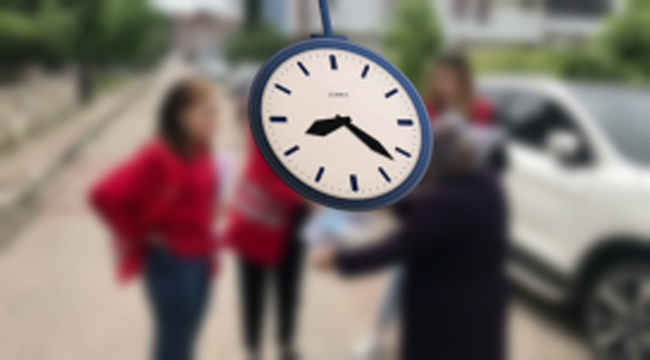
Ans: 8:22
